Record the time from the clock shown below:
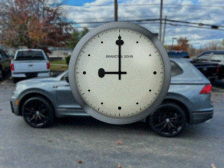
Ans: 9:00
